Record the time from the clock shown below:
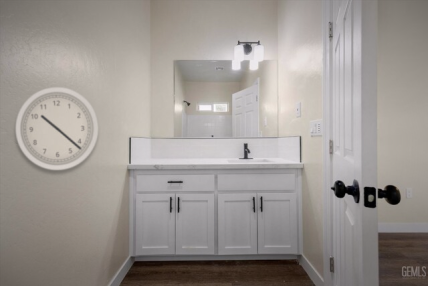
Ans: 10:22
